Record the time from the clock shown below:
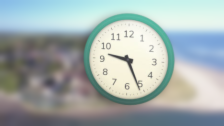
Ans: 9:26
